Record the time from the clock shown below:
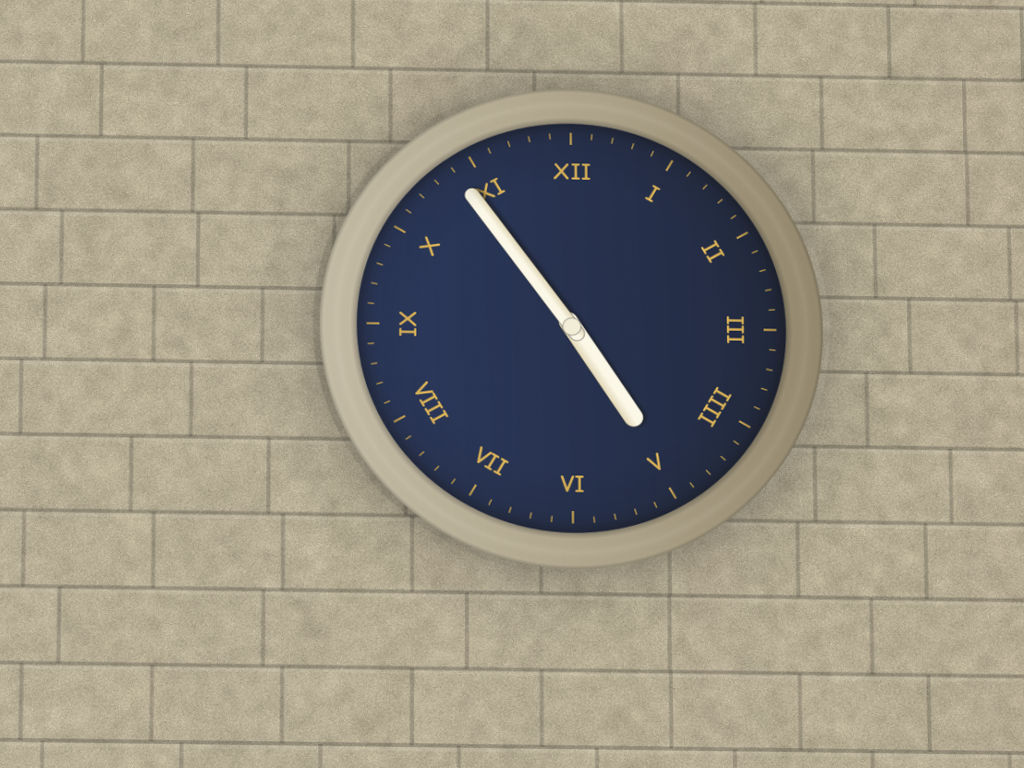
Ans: 4:54
